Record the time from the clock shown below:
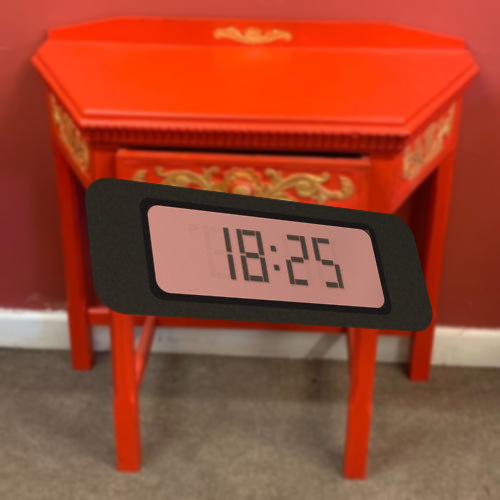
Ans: 18:25
